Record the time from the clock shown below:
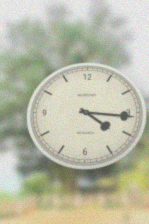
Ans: 4:16
